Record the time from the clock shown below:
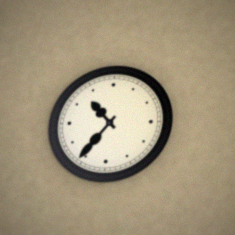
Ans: 10:36
